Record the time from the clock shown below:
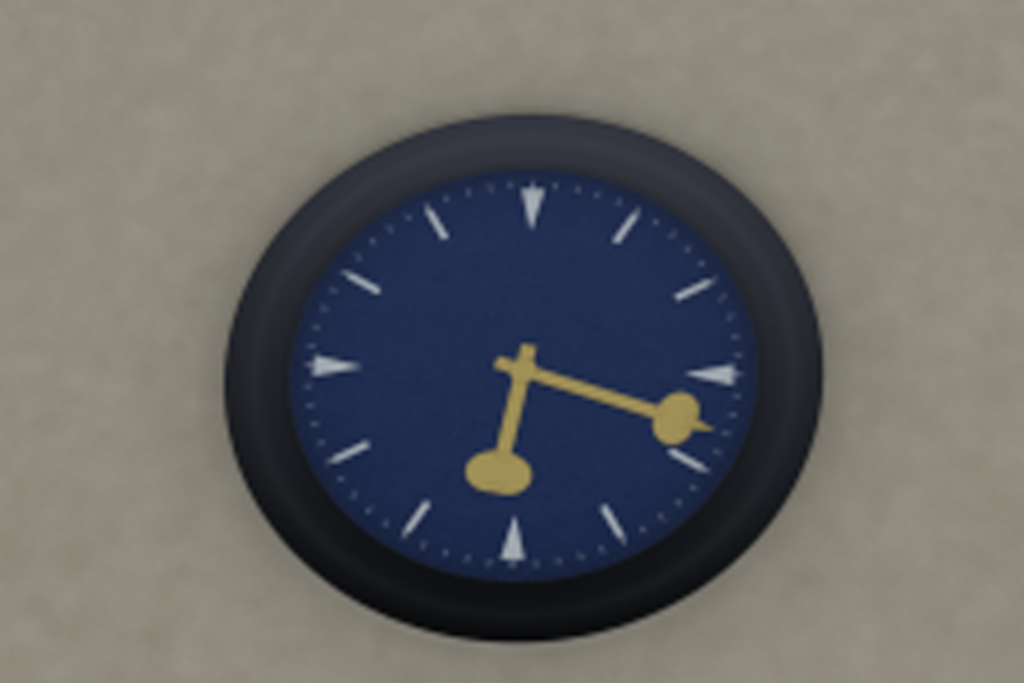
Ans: 6:18
